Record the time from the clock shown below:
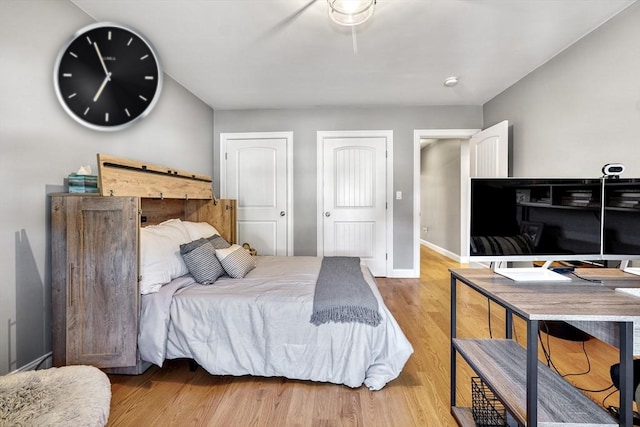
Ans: 6:56
